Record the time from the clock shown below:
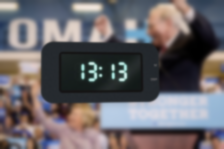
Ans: 13:13
